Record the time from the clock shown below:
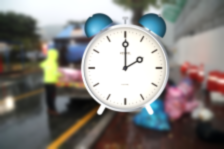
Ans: 2:00
